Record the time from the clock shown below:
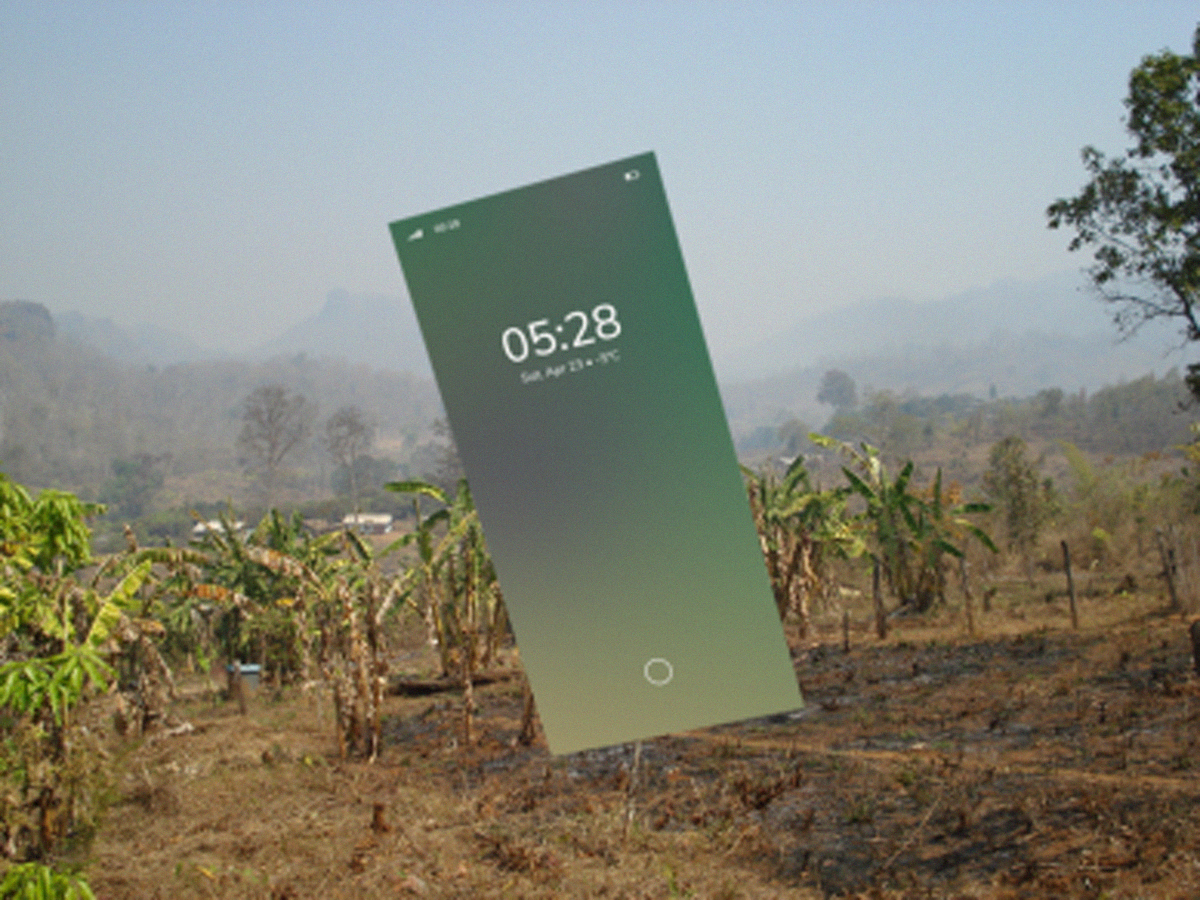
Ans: 5:28
